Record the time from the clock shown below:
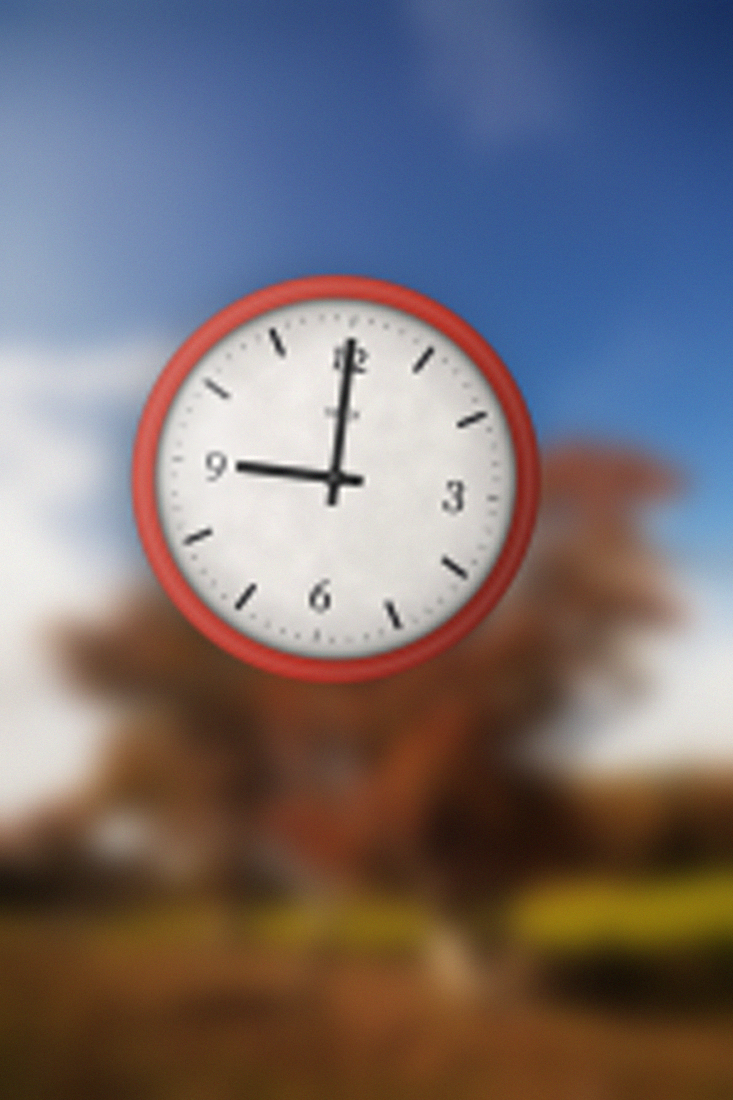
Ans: 9:00
